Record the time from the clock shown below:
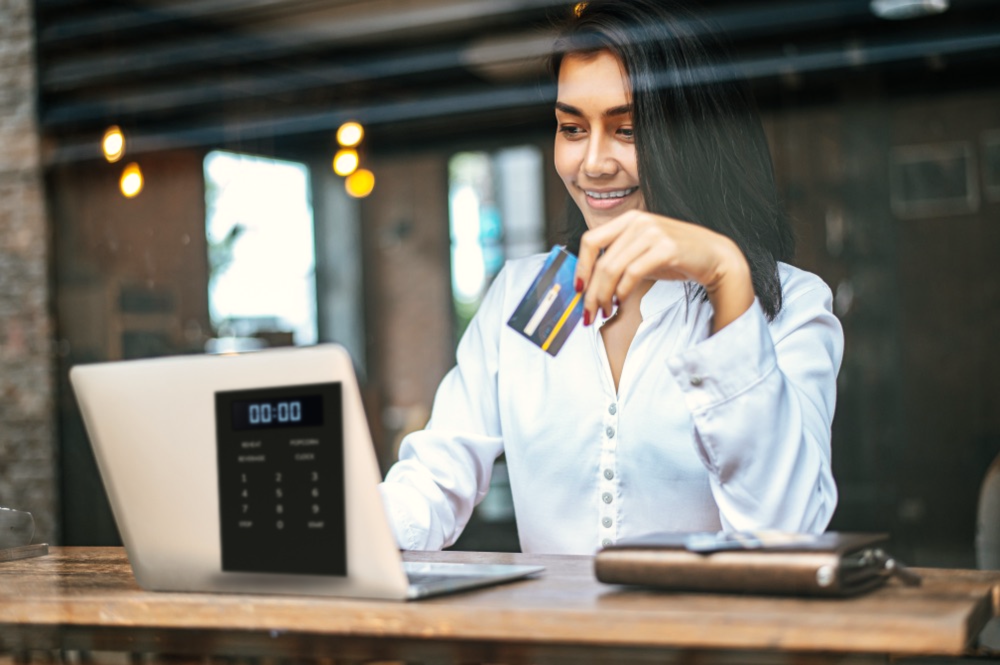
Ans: 0:00
